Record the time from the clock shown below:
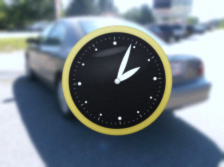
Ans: 2:04
